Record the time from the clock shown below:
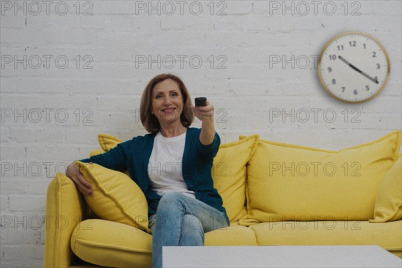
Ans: 10:21
